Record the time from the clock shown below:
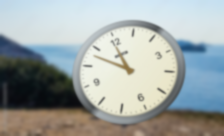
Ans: 11:53
